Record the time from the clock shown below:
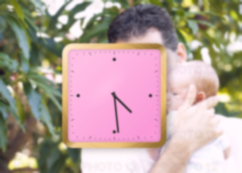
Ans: 4:29
